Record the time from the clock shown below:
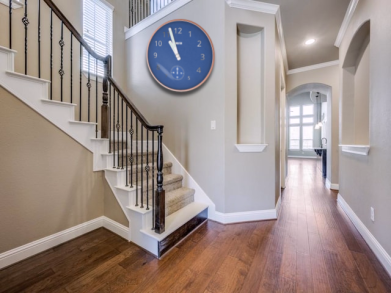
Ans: 10:57
